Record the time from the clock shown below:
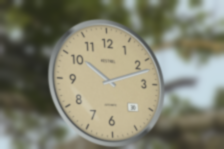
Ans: 10:12
